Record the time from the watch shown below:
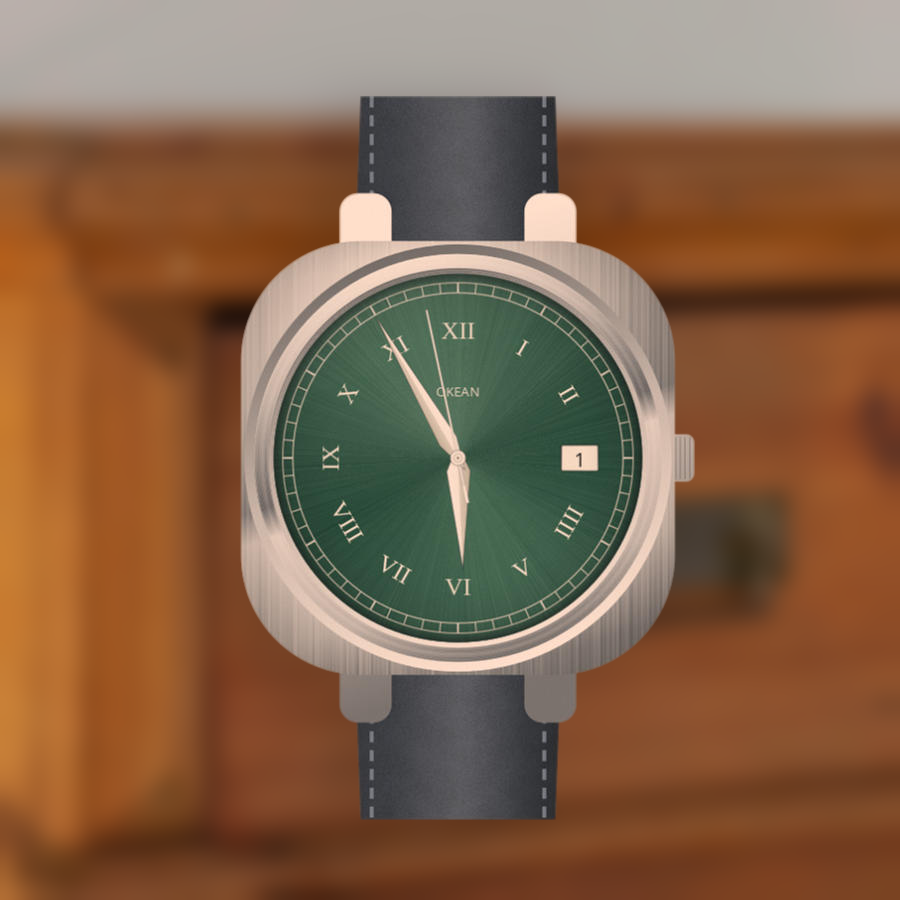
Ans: 5:54:58
